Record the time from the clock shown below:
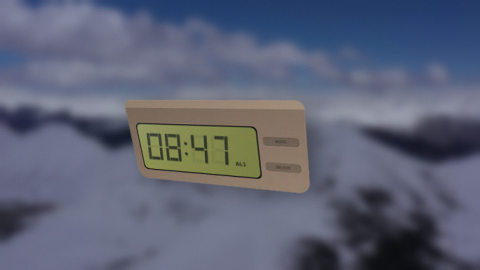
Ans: 8:47
